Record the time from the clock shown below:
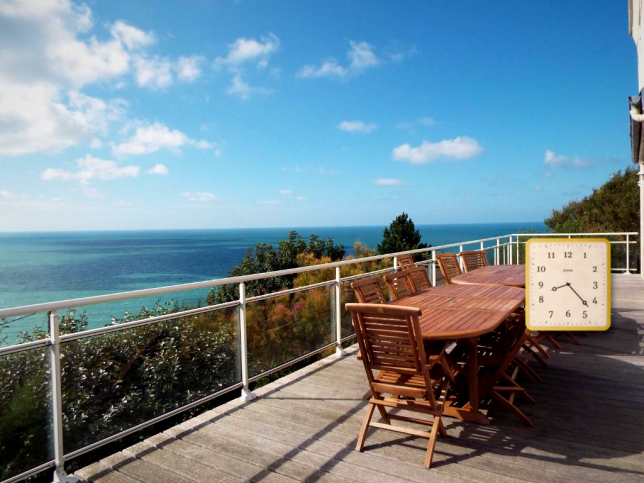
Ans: 8:23
